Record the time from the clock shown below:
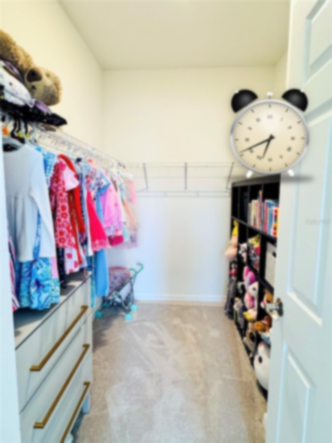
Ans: 6:41
